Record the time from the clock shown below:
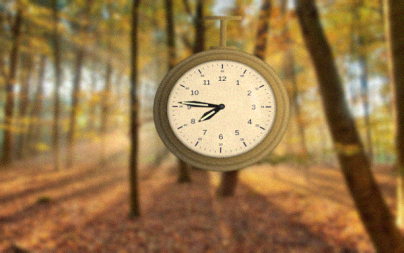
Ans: 7:46
